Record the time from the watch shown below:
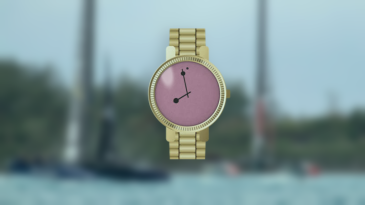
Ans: 7:58
